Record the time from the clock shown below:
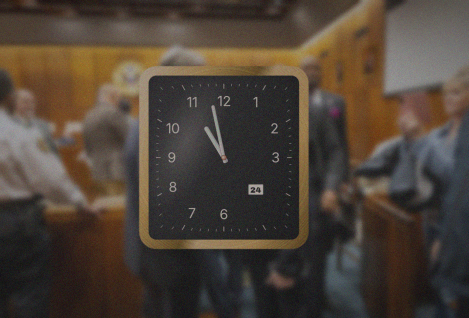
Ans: 10:58
